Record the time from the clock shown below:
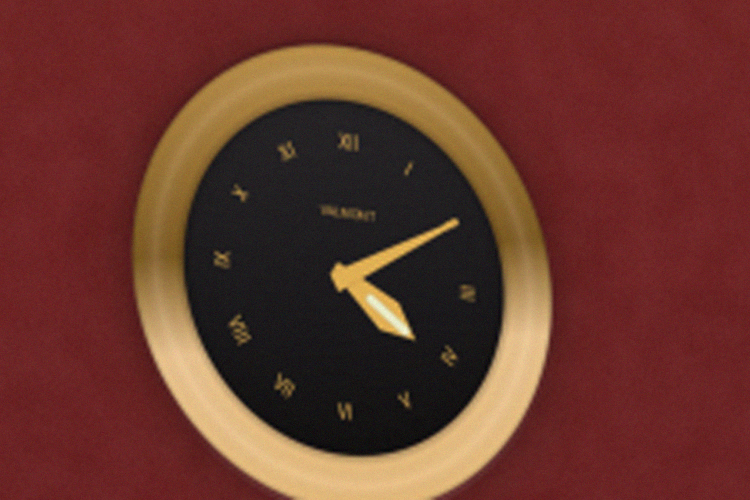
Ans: 4:10
